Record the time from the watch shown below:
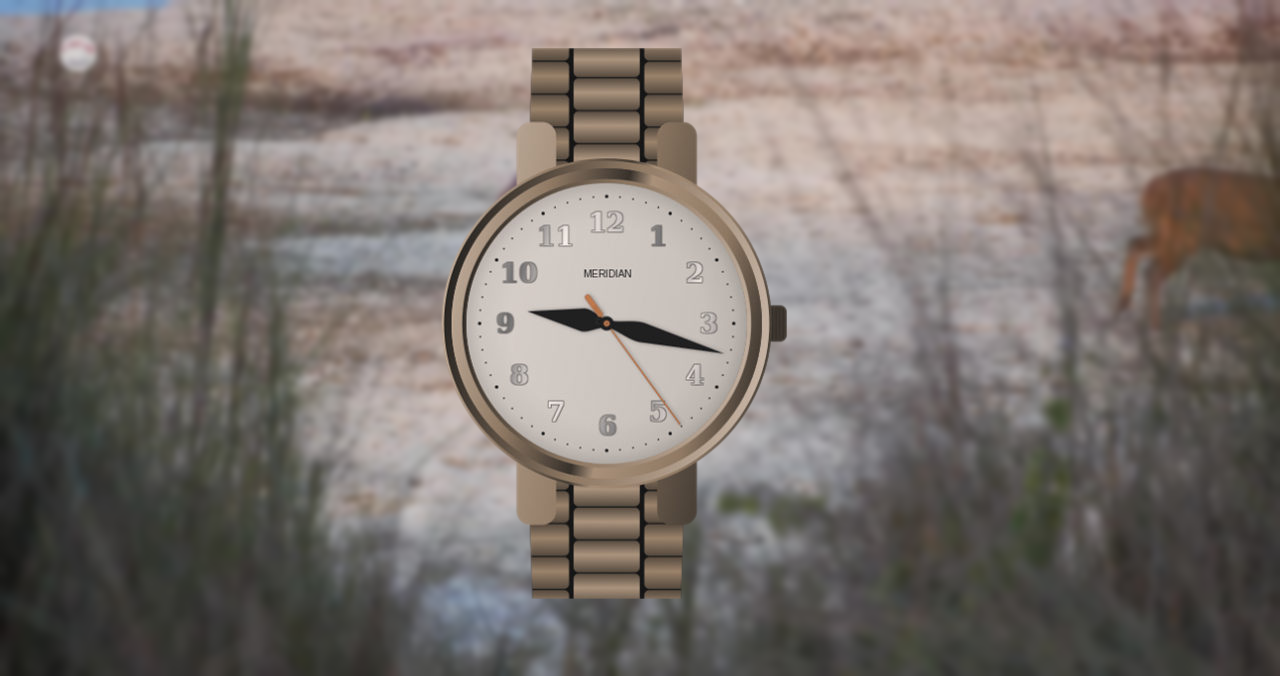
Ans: 9:17:24
